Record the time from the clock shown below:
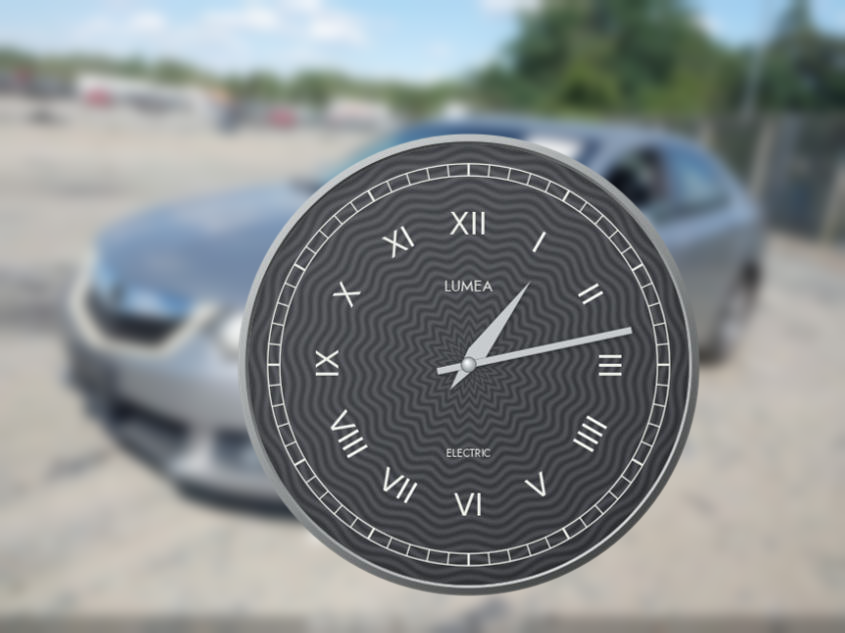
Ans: 1:13
